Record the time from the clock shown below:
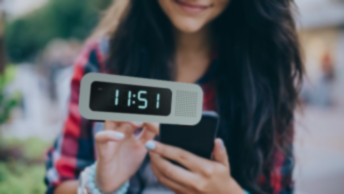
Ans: 11:51
